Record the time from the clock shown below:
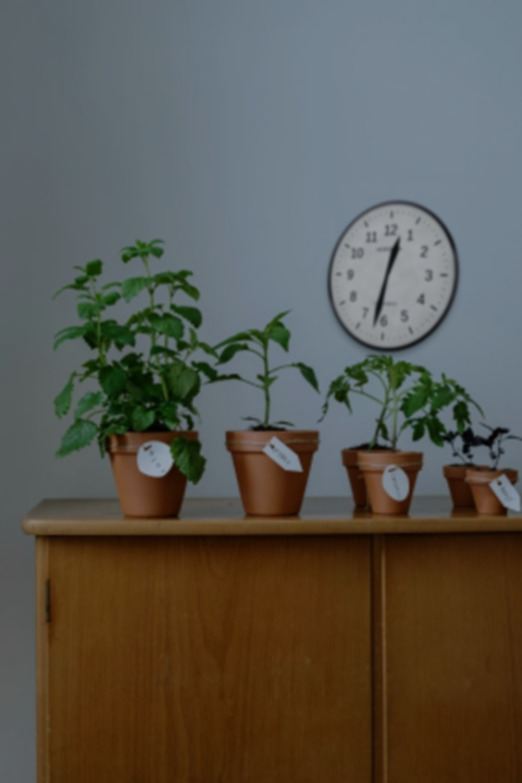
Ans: 12:32
